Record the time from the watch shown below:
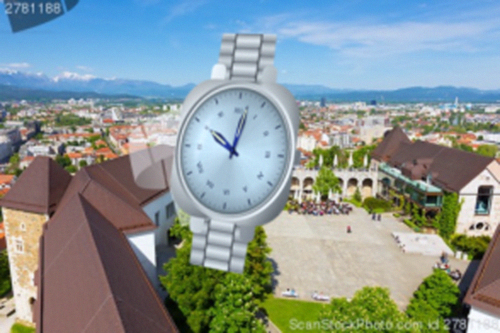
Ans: 10:02
